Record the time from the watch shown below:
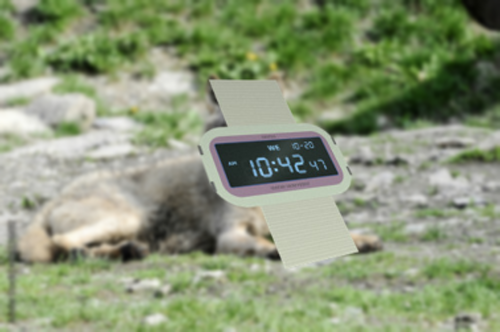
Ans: 10:42:47
